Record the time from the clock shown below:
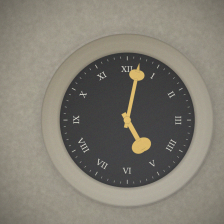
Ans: 5:02
